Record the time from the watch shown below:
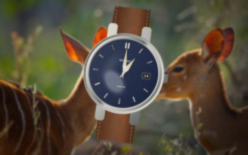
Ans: 1:00
